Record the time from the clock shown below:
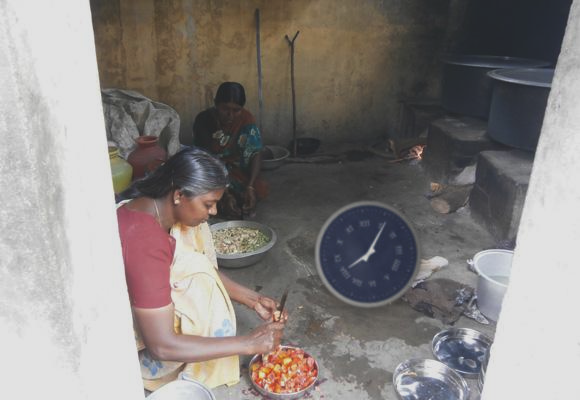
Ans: 8:06
